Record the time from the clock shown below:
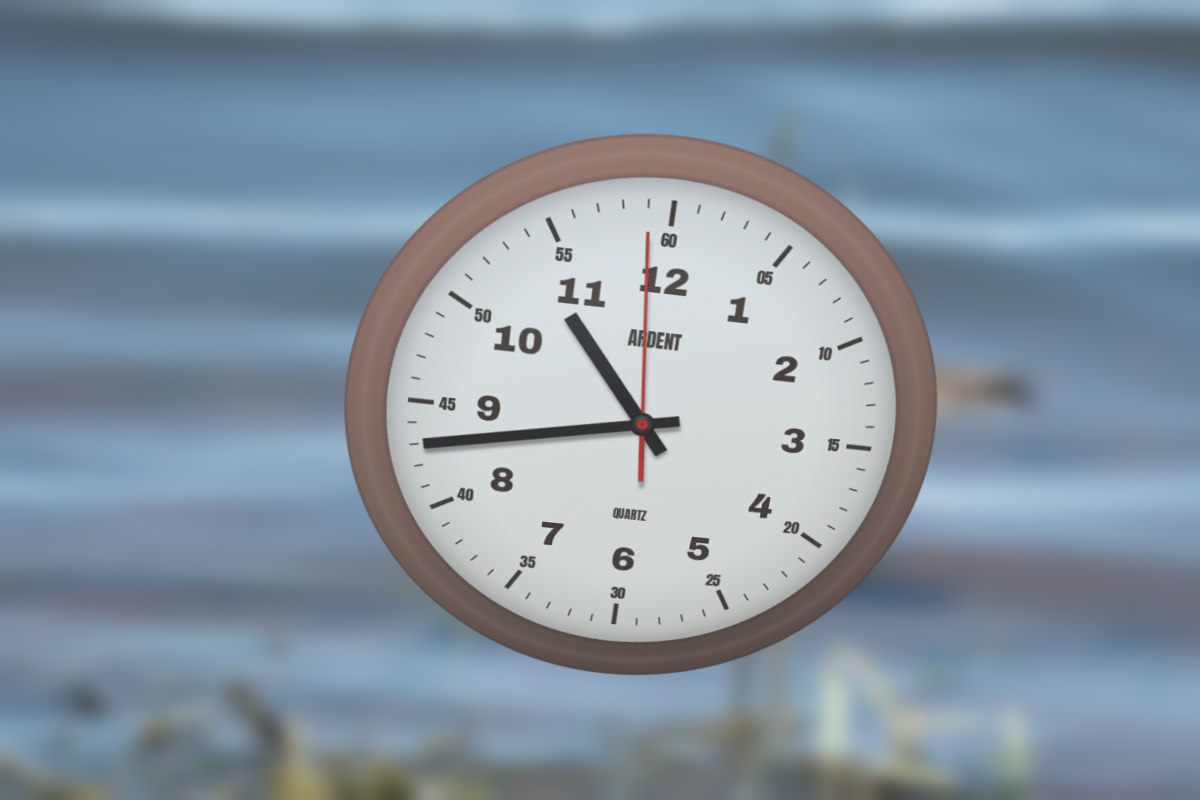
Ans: 10:42:59
